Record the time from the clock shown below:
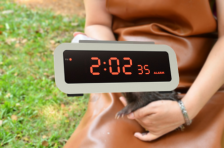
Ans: 2:02:35
